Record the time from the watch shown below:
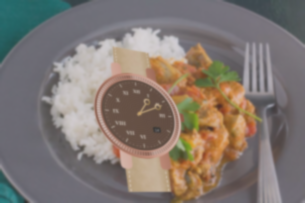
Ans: 1:11
